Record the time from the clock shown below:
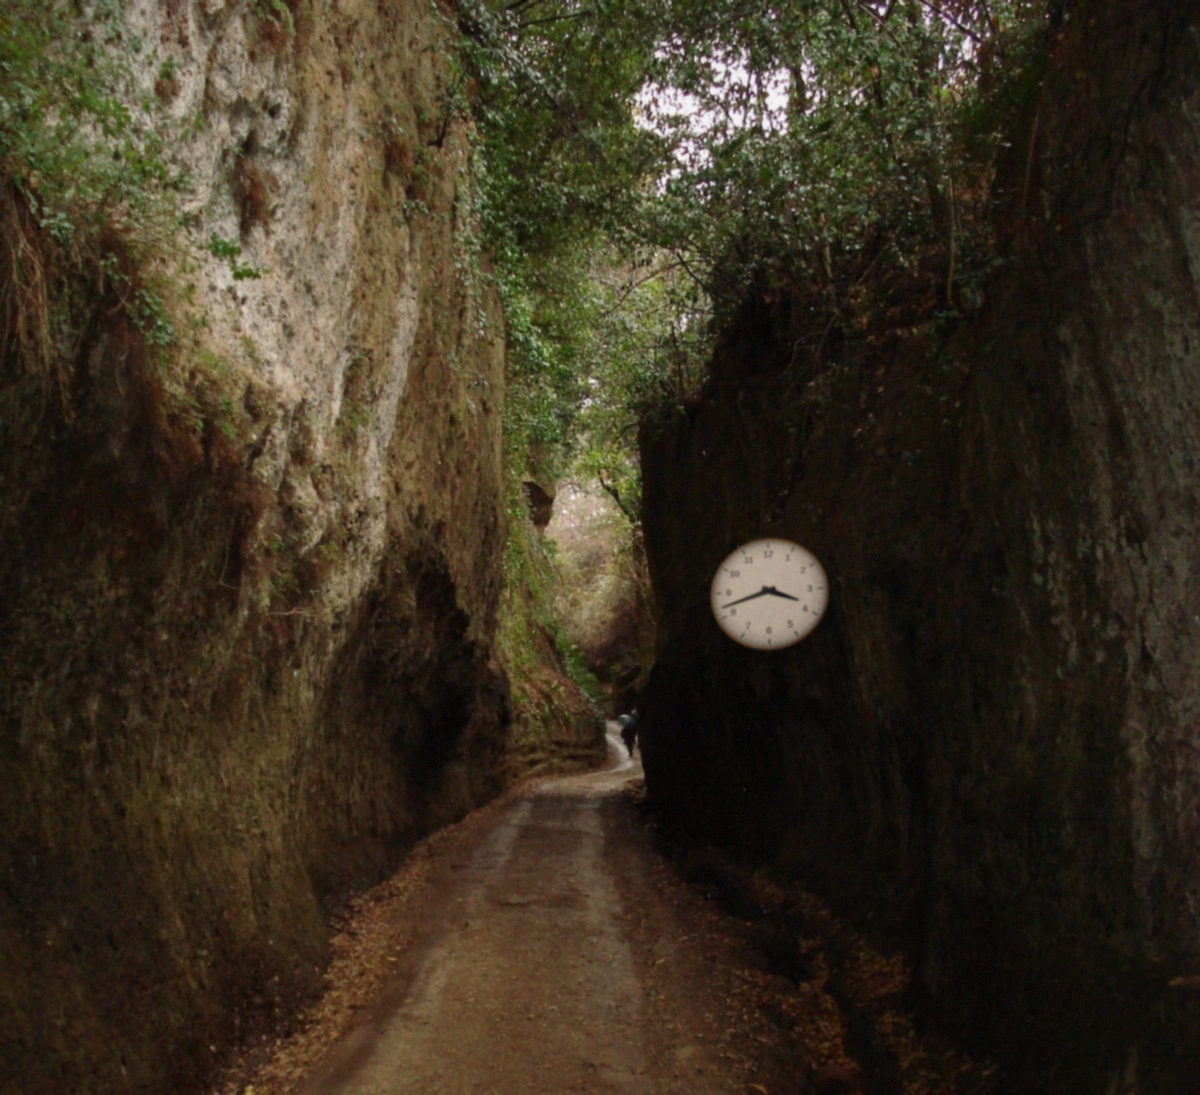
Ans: 3:42
